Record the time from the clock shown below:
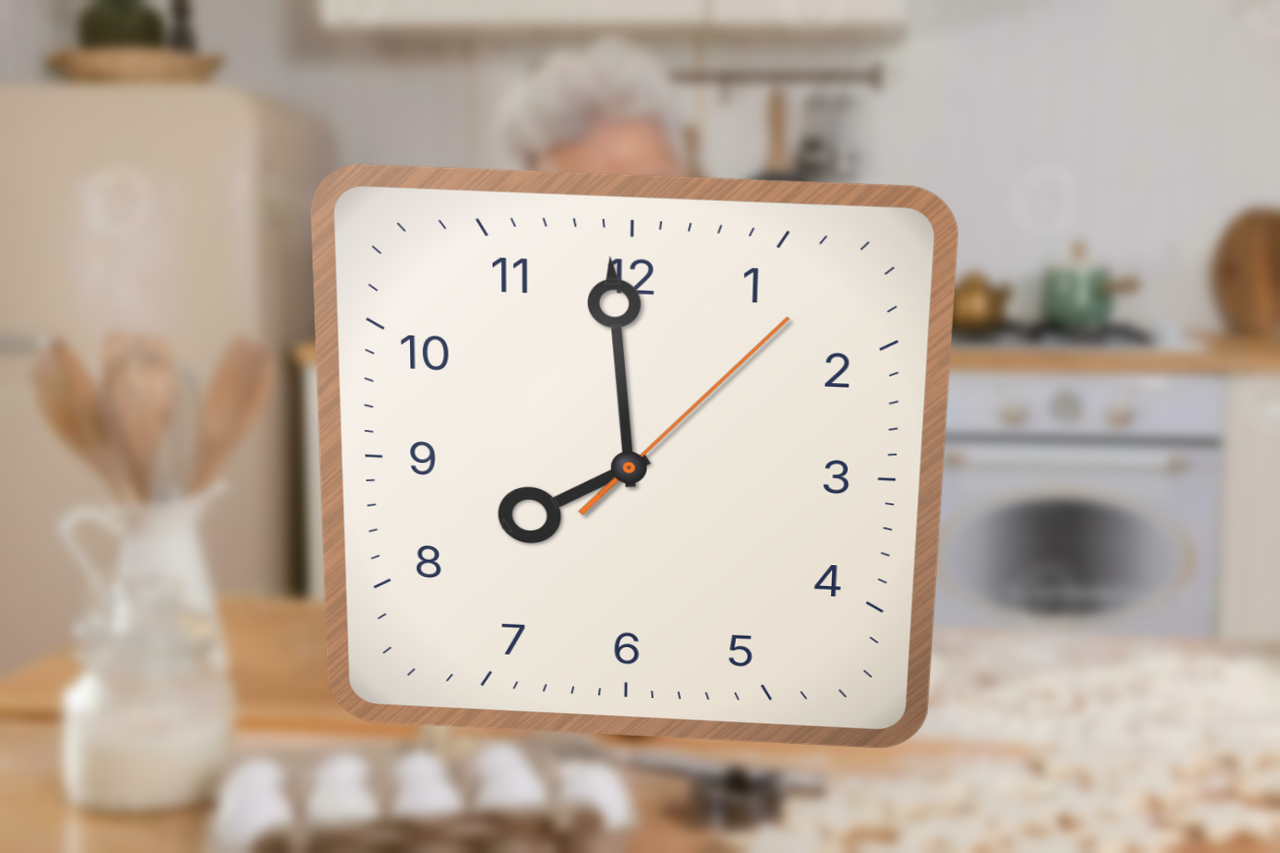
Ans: 7:59:07
